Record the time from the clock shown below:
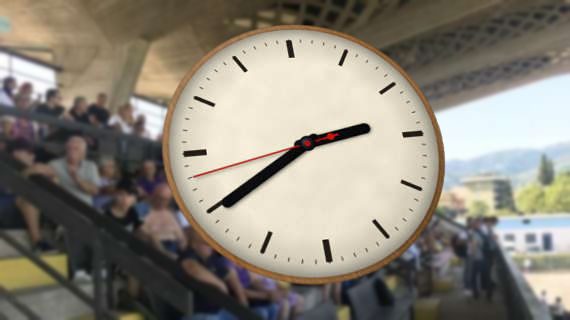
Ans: 2:39:43
